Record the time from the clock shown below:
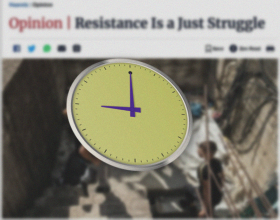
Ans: 9:00
